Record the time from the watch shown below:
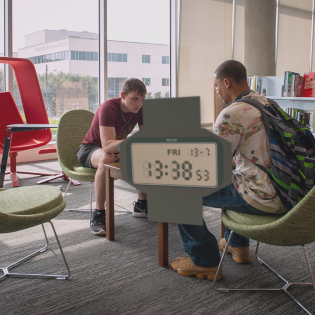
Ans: 13:38:53
